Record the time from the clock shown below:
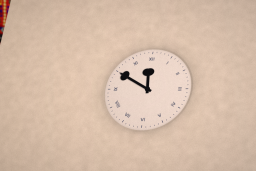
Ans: 11:50
